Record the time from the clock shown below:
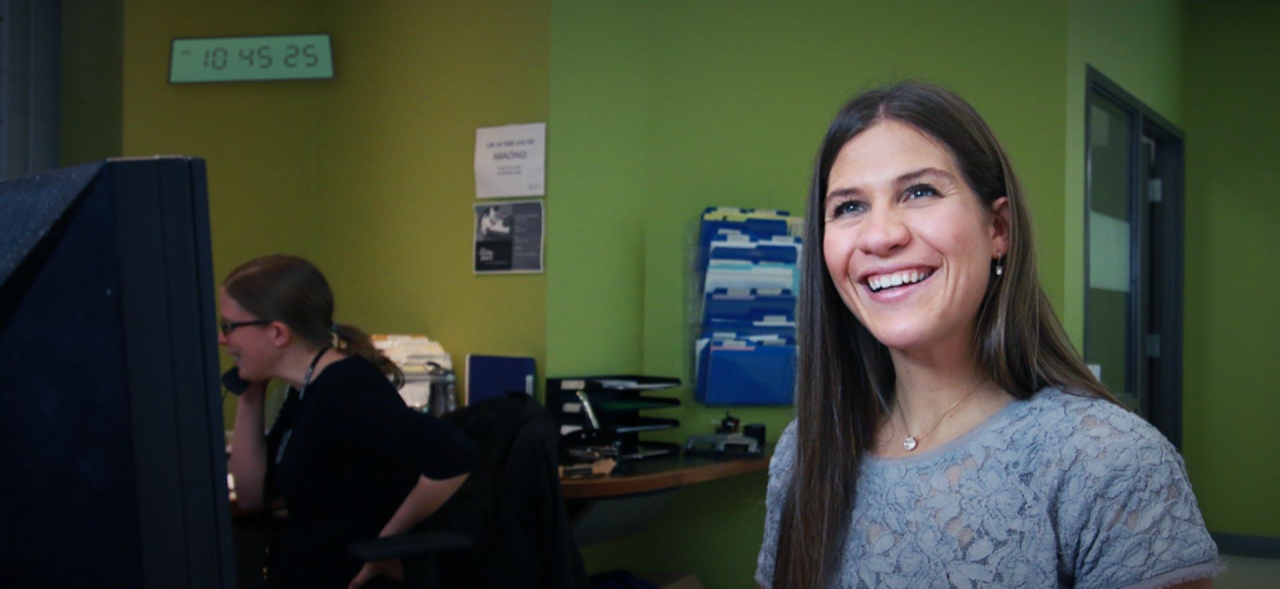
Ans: 10:45:25
